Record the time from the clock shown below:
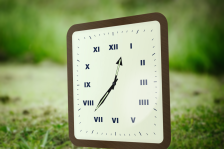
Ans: 12:37
